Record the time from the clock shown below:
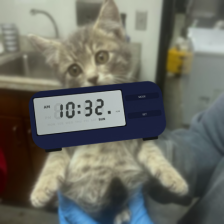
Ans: 10:32
